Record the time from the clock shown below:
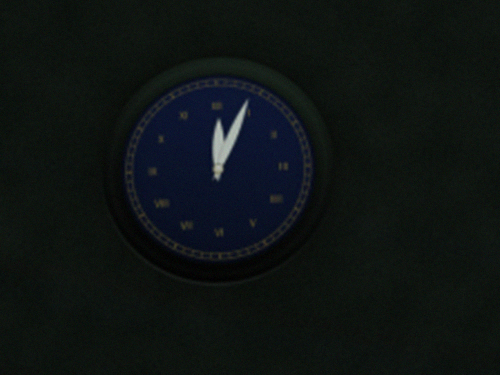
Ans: 12:04
